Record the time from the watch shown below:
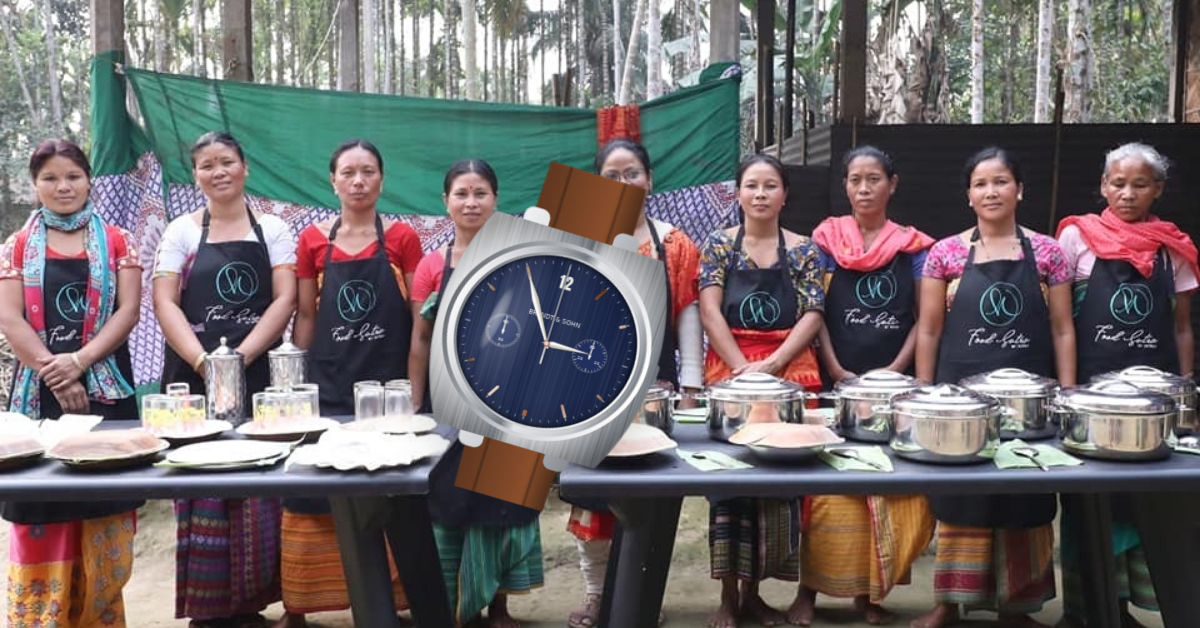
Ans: 2:55
